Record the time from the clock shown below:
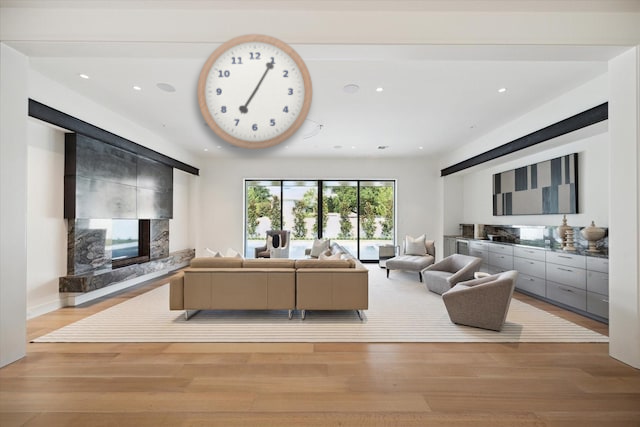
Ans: 7:05
